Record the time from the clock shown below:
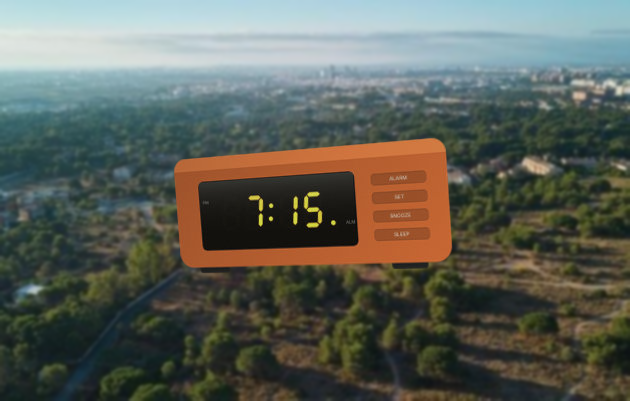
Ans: 7:15
